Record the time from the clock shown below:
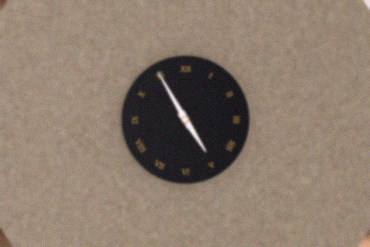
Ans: 4:55
